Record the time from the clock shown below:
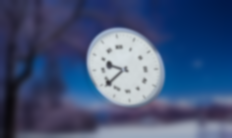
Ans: 9:39
